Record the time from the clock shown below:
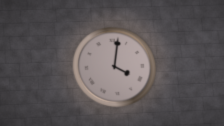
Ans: 4:02
